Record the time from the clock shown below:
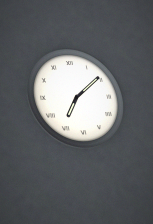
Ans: 7:09
